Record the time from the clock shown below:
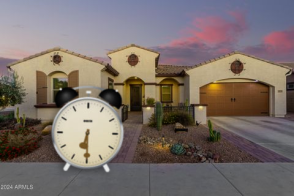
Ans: 6:30
